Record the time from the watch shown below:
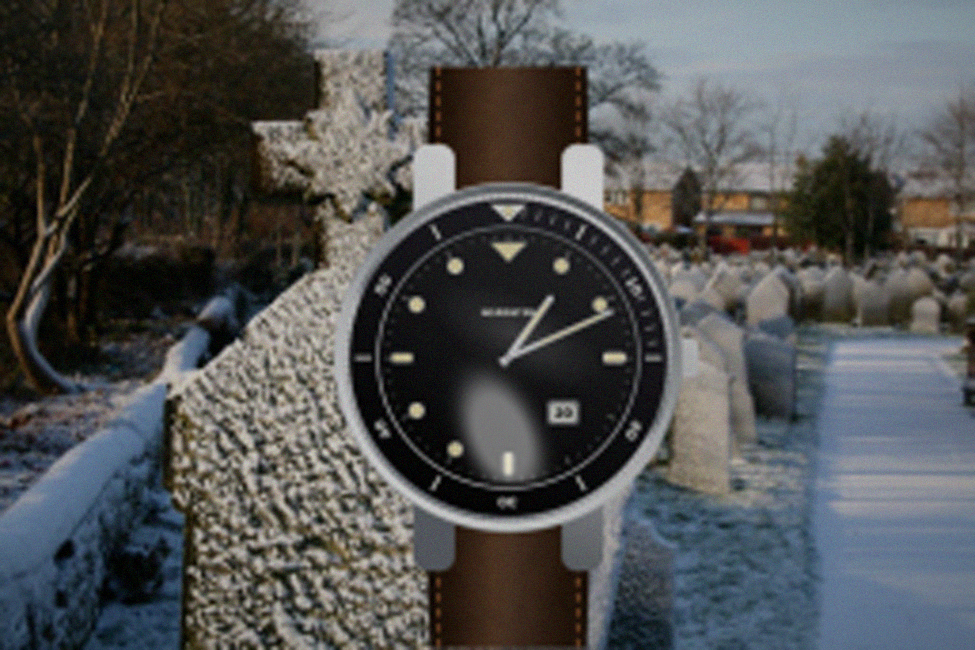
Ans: 1:11
